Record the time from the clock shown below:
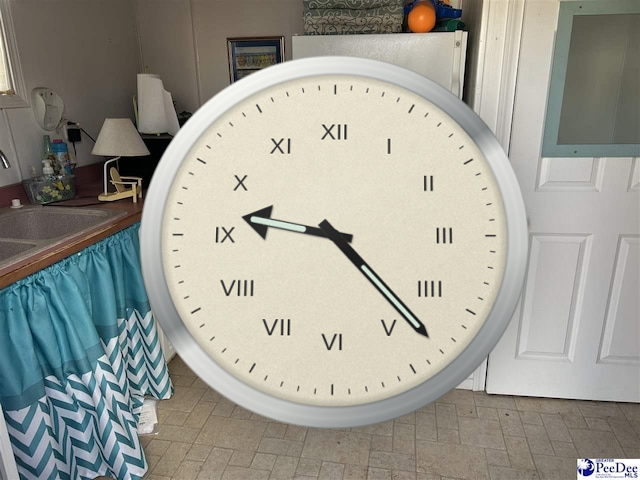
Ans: 9:23
